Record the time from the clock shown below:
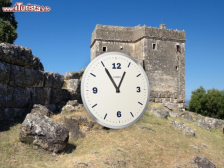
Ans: 12:55
